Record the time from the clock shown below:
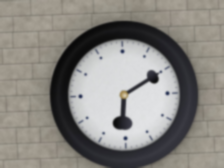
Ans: 6:10
